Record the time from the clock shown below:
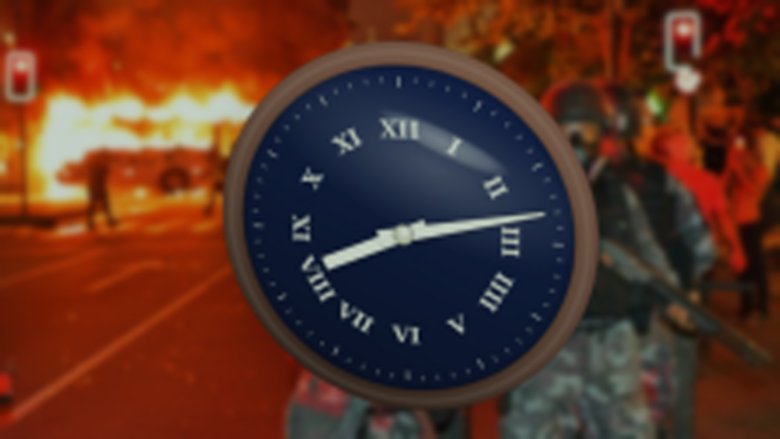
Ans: 8:13
